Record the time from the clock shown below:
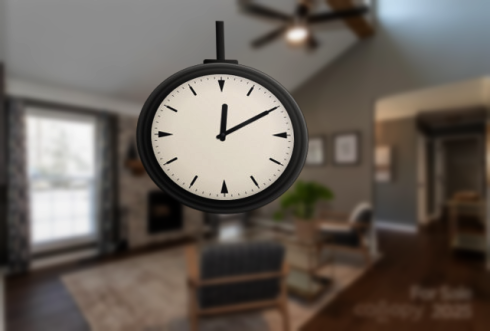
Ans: 12:10
